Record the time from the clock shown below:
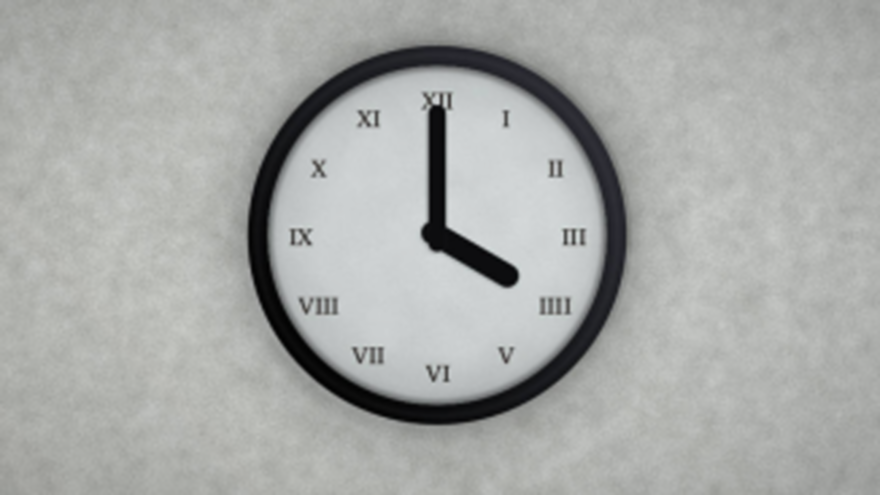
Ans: 4:00
